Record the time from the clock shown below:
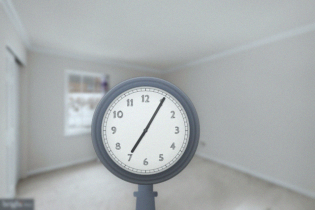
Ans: 7:05
